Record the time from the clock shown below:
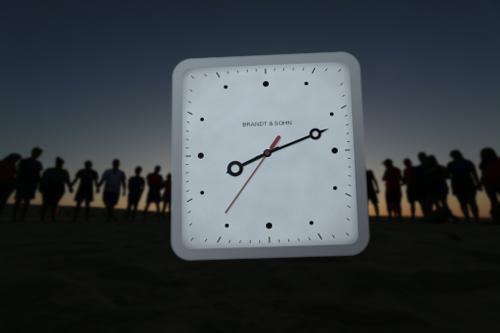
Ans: 8:11:36
